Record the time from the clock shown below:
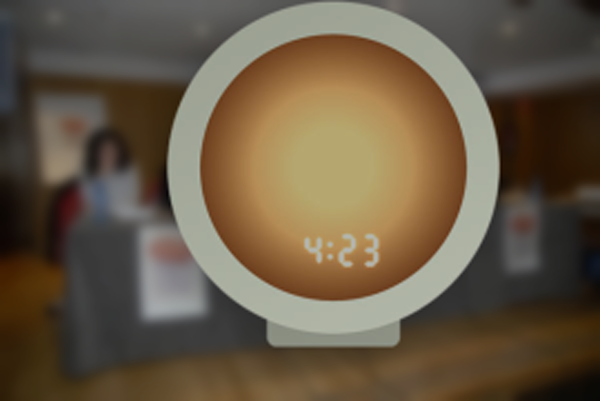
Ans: 4:23
